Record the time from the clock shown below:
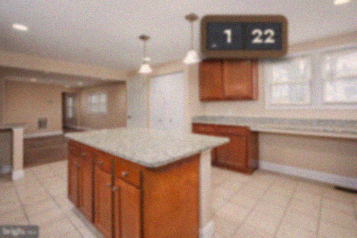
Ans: 1:22
